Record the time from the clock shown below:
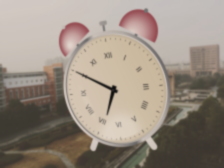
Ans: 6:50
